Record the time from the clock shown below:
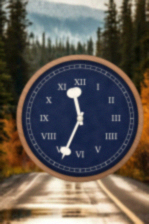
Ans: 11:34
